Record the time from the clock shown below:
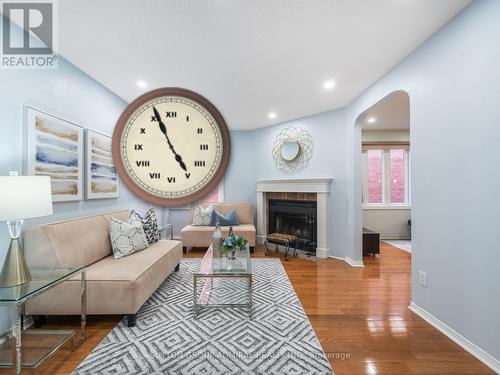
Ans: 4:56
